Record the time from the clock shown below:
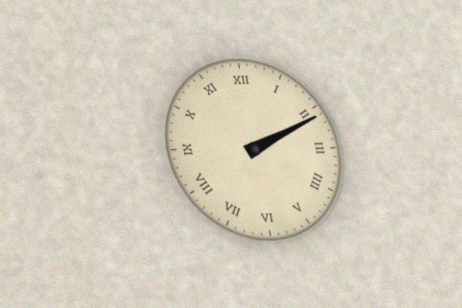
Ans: 2:11
